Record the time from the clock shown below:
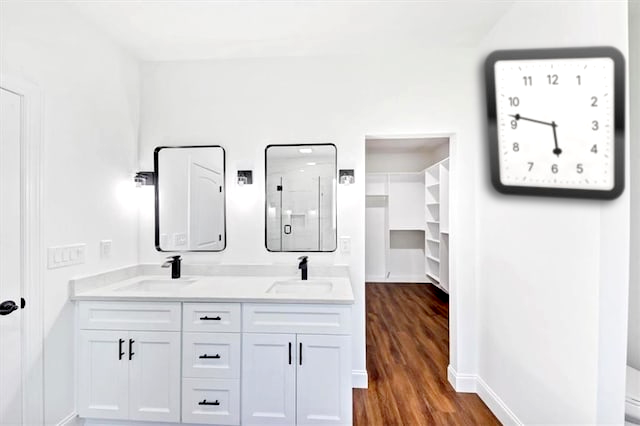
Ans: 5:47
